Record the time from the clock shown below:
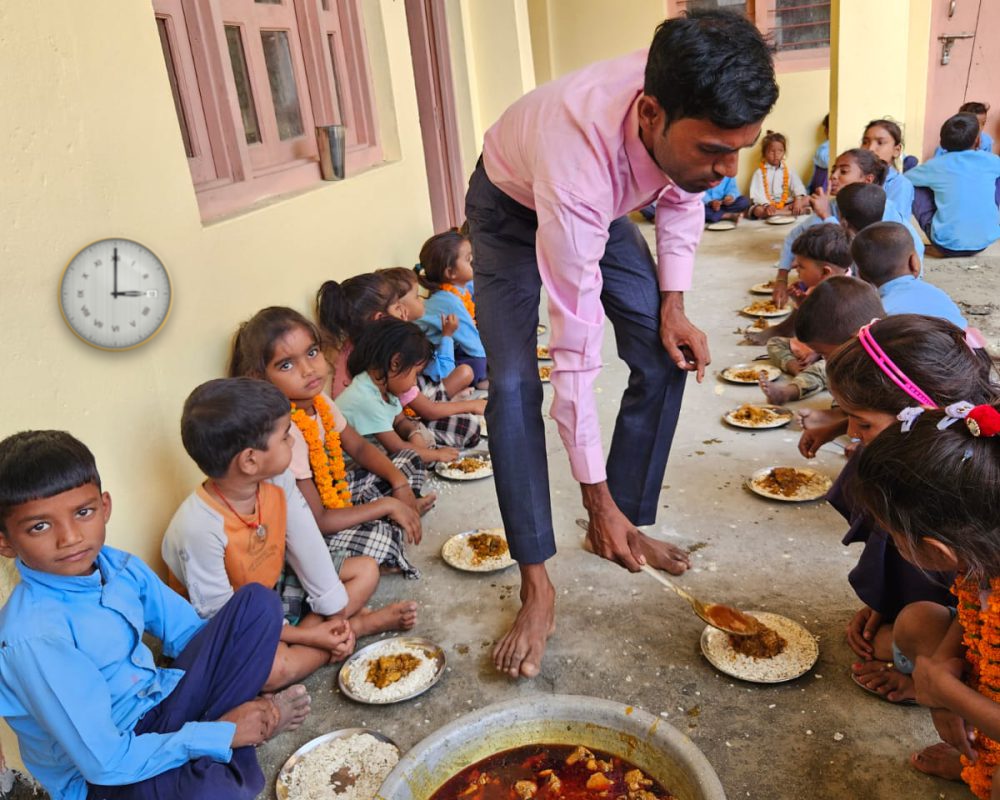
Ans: 3:00
